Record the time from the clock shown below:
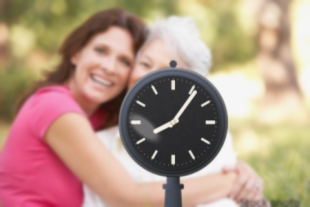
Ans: 8:06
